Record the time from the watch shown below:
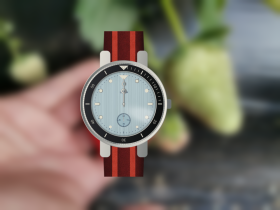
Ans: 12:00
